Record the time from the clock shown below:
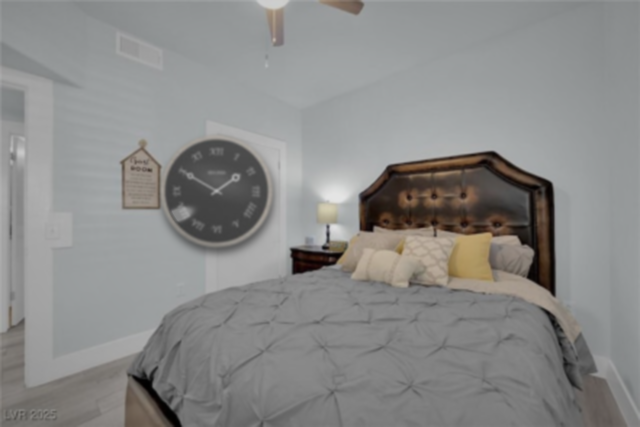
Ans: 1:50
